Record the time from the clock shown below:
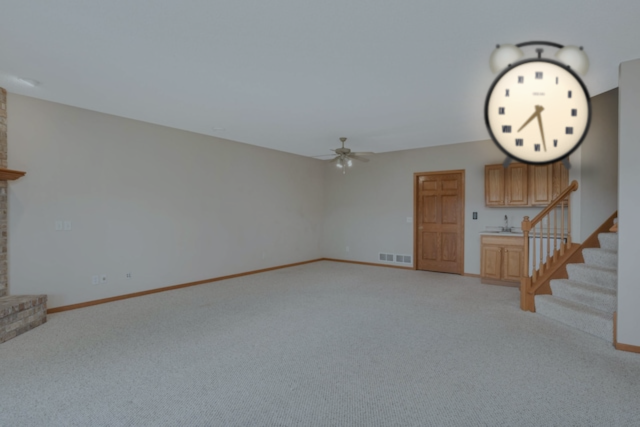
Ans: 7:28
